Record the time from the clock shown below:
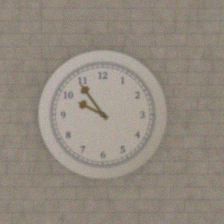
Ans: 9:54
